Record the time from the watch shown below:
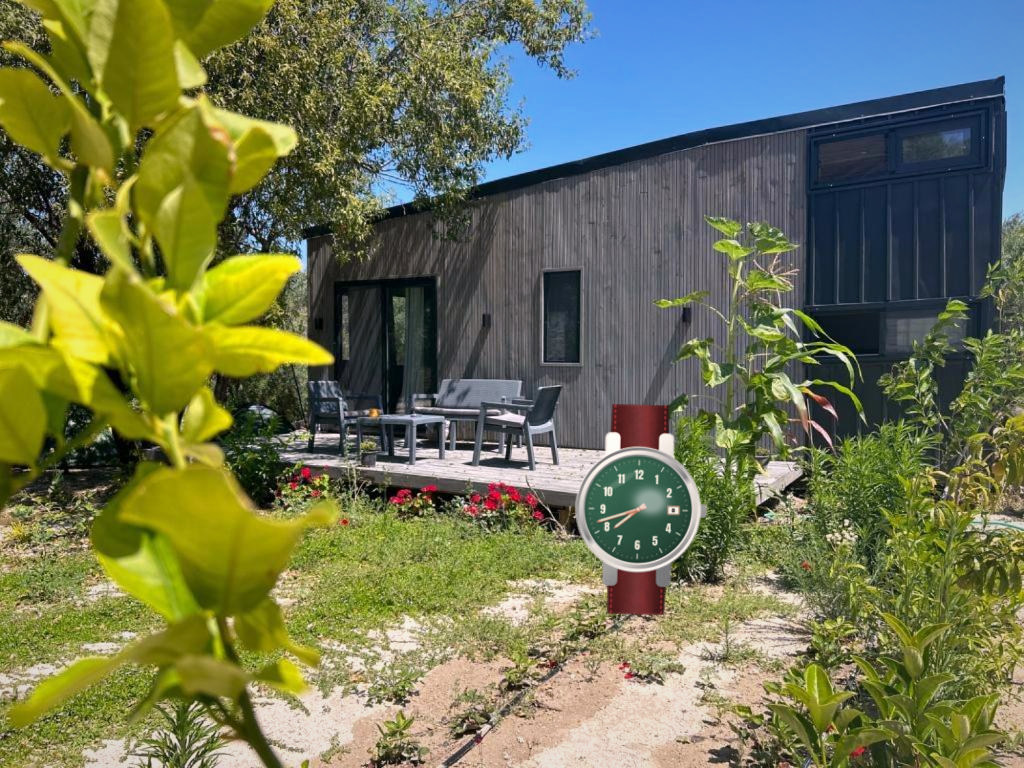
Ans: 7:42
